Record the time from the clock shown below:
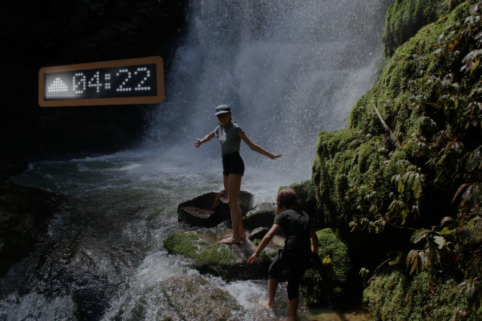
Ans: 4:22
